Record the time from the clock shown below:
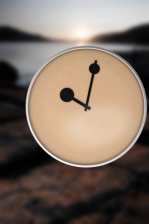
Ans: 10:02
